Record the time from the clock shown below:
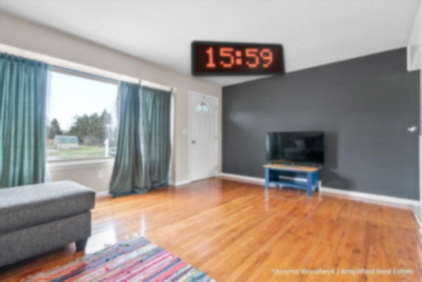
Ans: 15:59
